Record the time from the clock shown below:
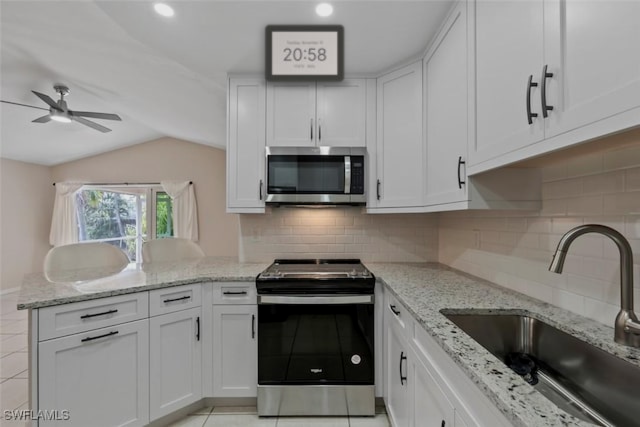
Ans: 20:58
